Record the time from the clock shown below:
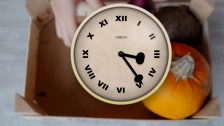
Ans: 3:24
